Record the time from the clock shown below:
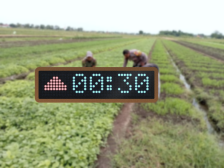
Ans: 0:30
